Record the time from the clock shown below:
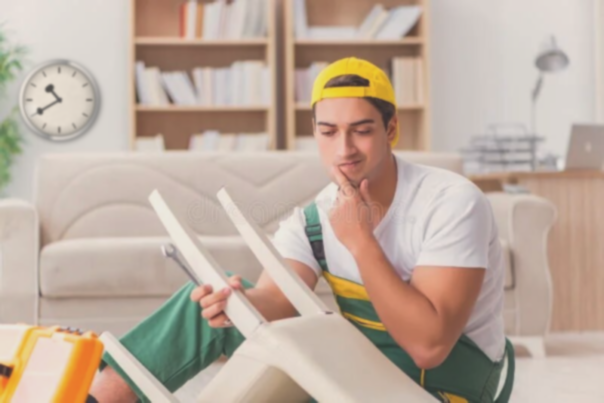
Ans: 10:40
